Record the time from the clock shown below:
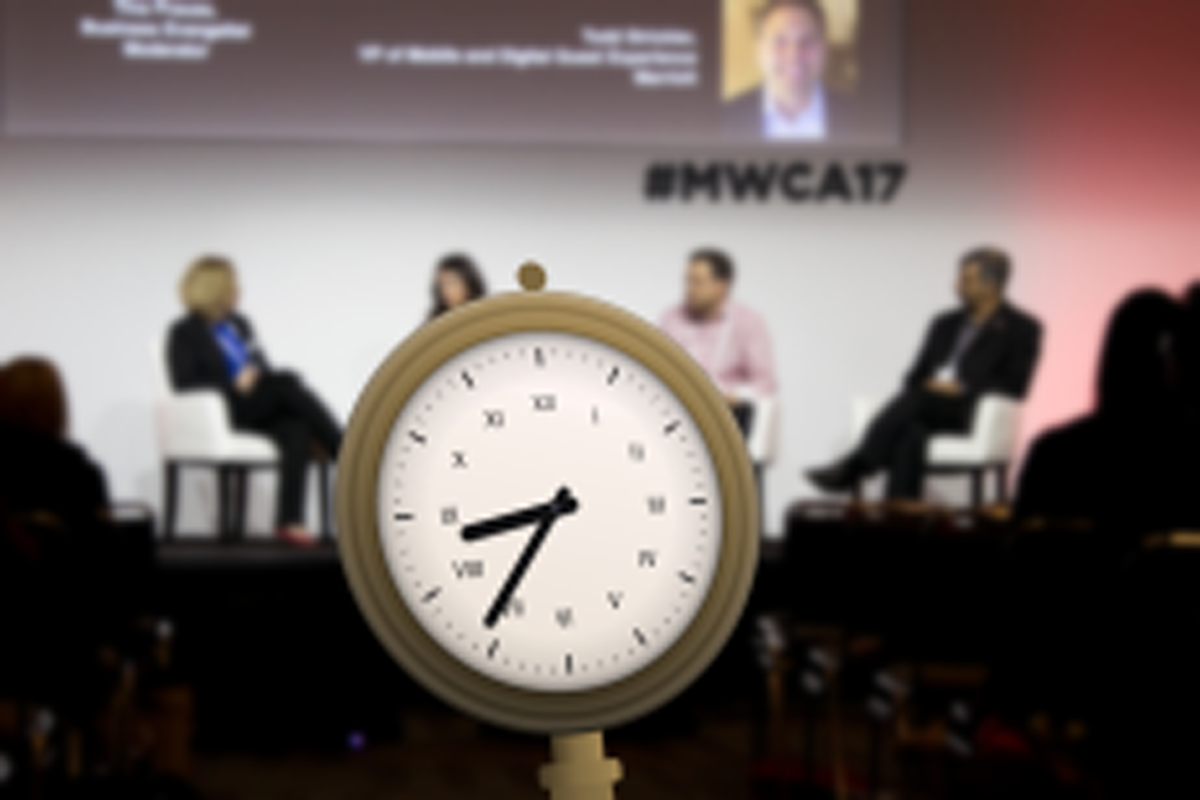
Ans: 8:36
